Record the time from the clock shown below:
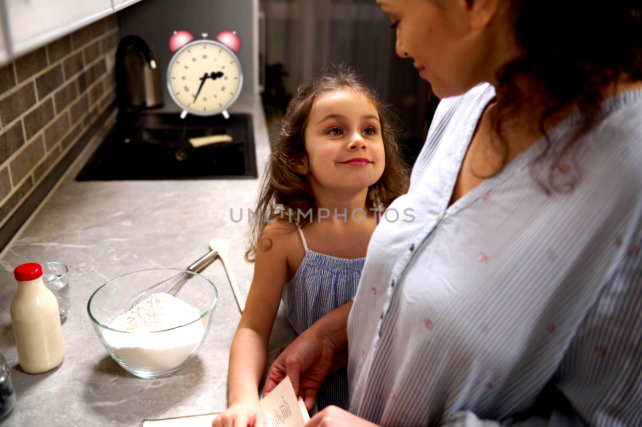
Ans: 2:34
